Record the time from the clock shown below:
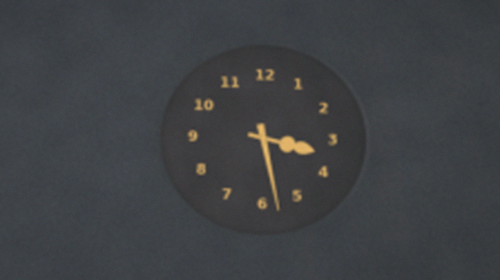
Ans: 3:28
